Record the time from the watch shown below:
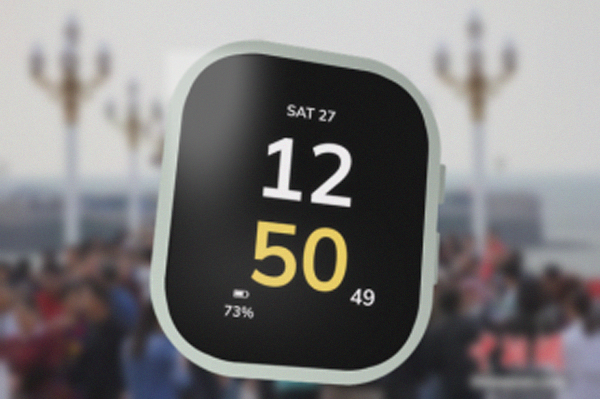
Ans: 12:50:49
